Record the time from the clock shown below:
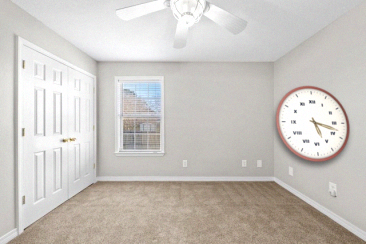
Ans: 5:18
